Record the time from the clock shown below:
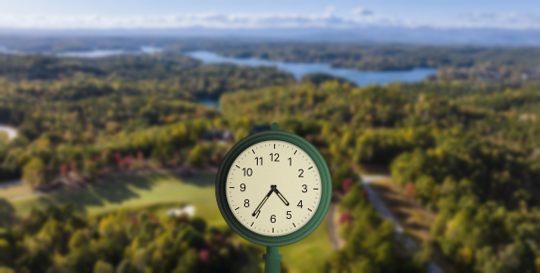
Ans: 4:36
